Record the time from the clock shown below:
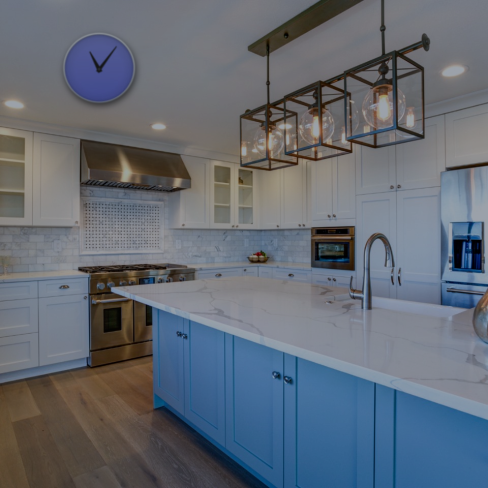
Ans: 11:06
